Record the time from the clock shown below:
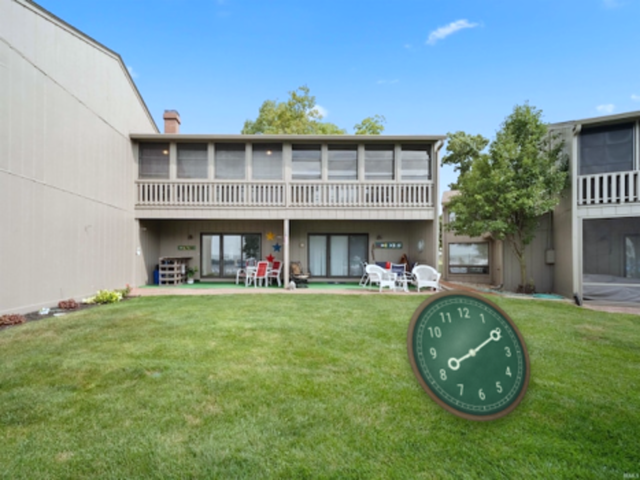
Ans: 8:10
